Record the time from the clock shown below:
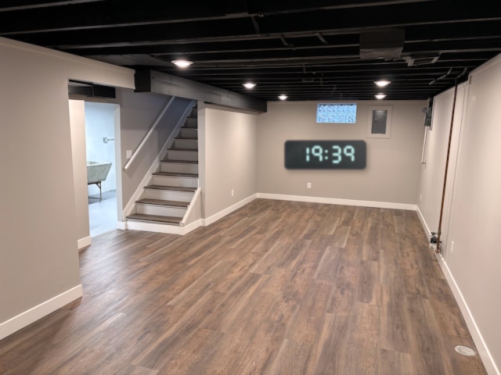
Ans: 19:39
